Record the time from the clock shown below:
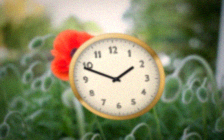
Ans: 1:49
